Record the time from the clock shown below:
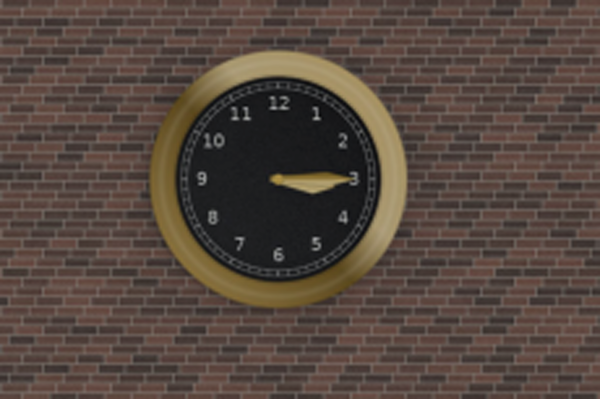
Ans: 3:15
